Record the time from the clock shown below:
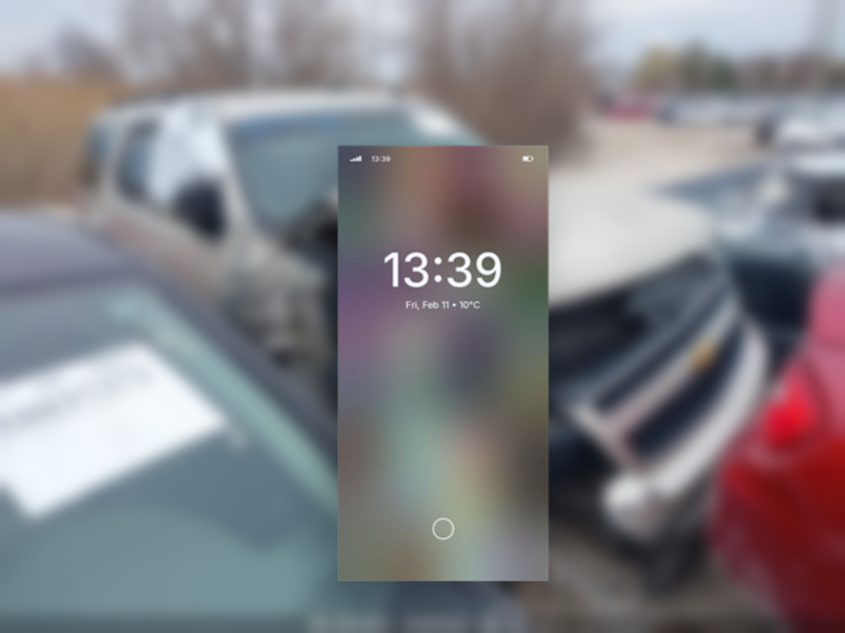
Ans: 13:39
